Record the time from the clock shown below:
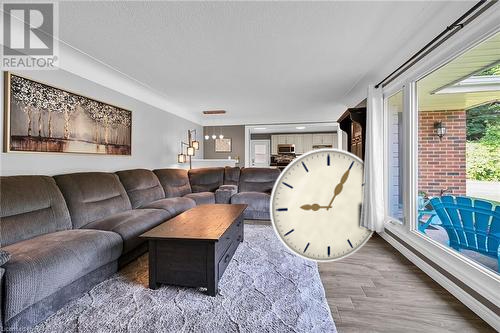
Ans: 9:05
